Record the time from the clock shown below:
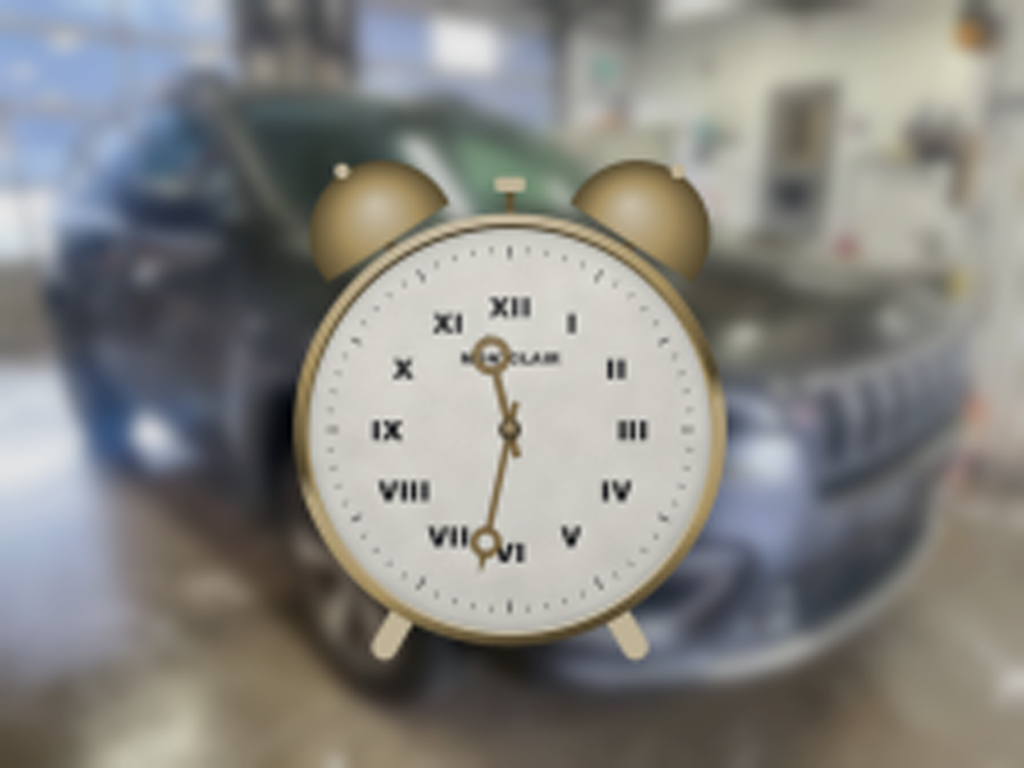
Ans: 11:32
